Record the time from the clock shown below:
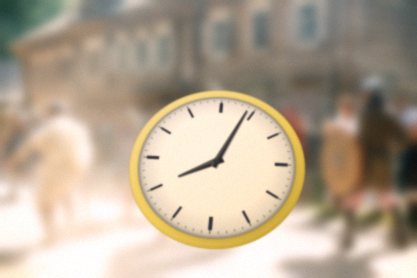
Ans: 8:04
